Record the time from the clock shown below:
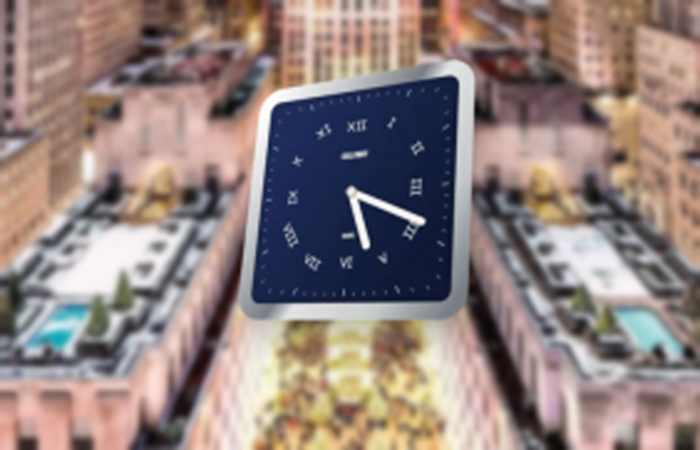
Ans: 5:19
